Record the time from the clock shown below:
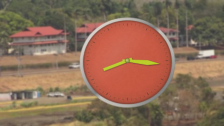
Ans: 8:16
